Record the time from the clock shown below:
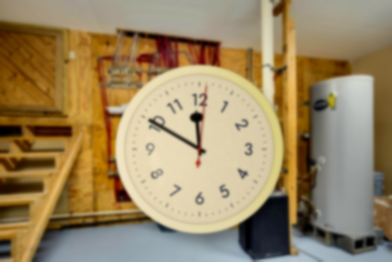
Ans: 11:50:01
